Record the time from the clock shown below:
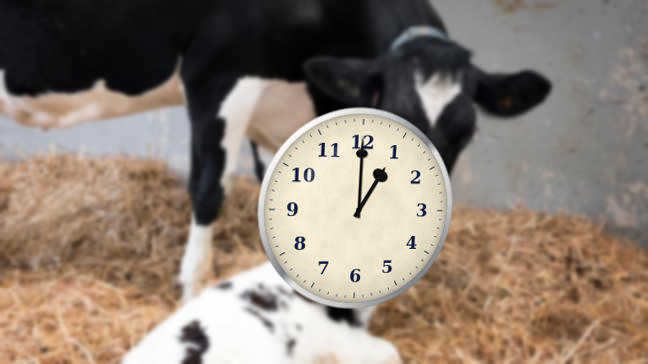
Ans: 1:00
